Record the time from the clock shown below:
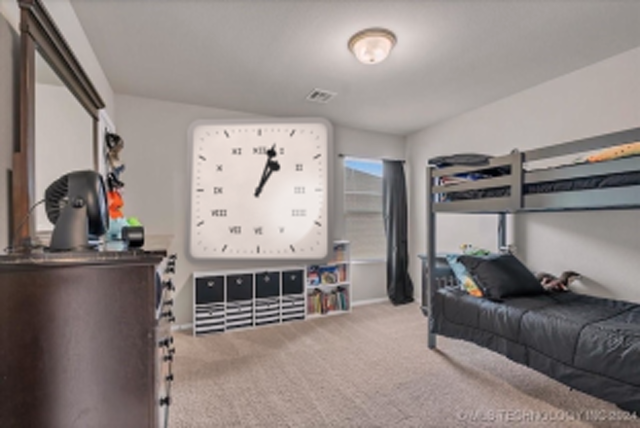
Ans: 1:03
